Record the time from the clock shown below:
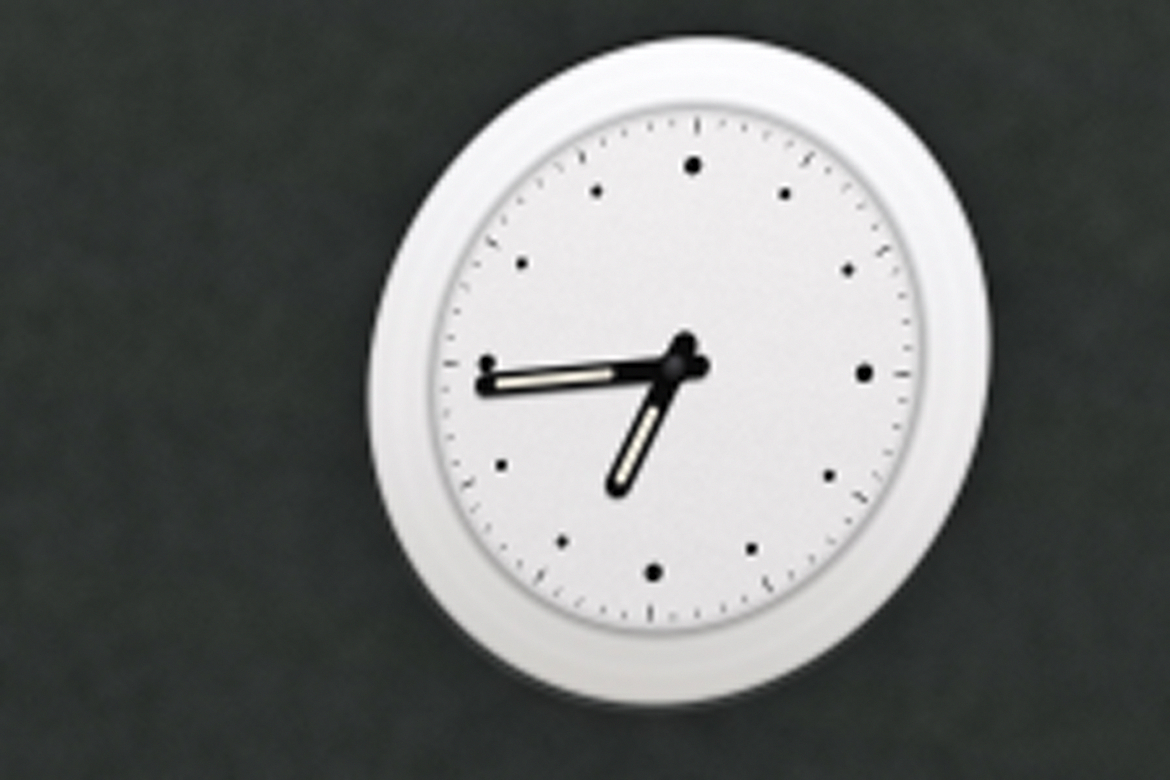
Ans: 6:44
